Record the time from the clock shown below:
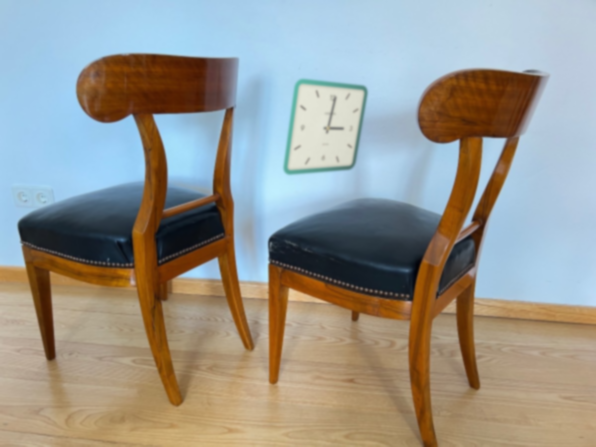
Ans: 3:01
